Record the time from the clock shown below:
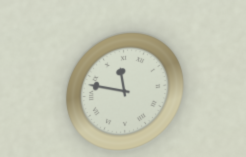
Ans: 10:43
